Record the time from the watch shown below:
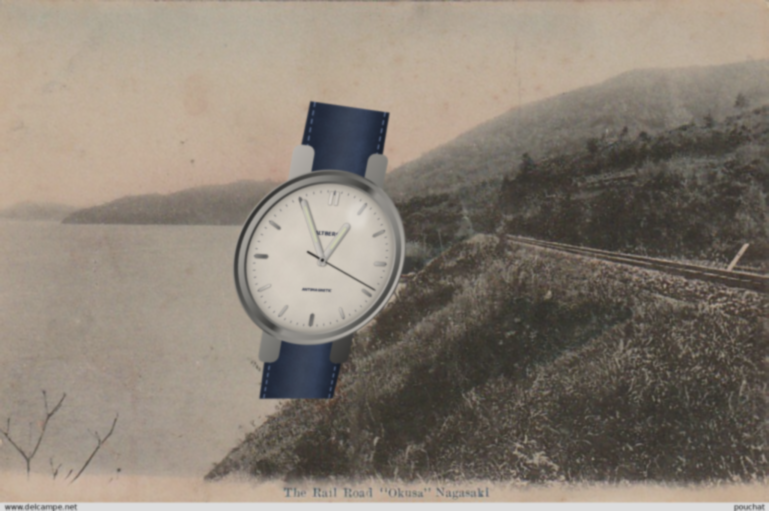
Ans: 12:55:19
